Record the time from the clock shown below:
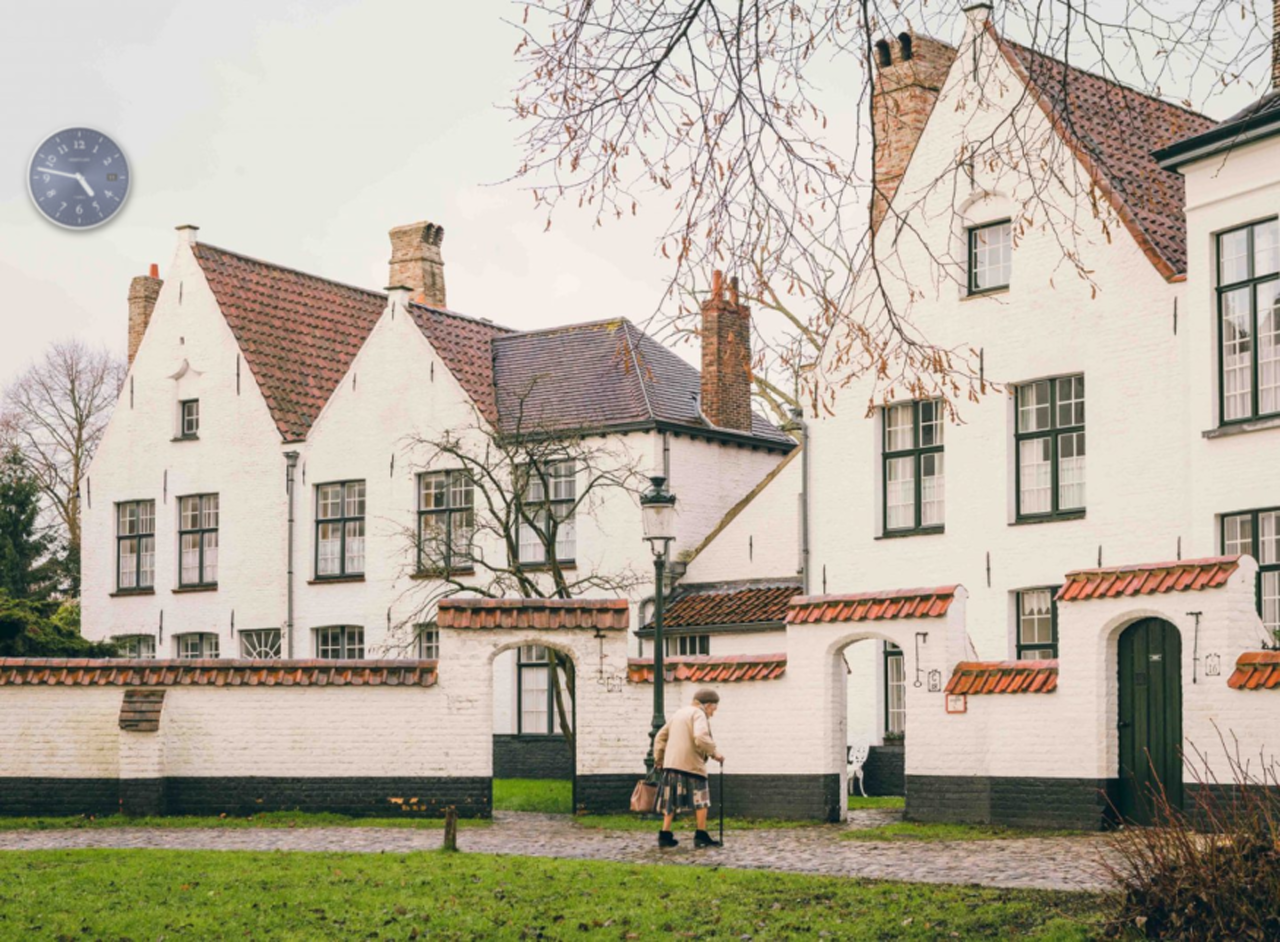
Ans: 4:47
